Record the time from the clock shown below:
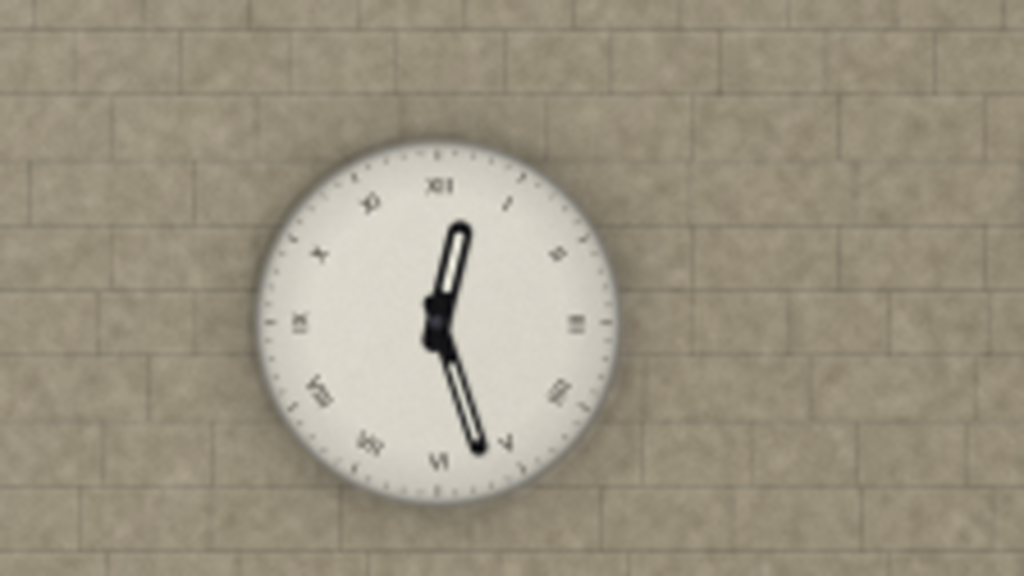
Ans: 12:27
